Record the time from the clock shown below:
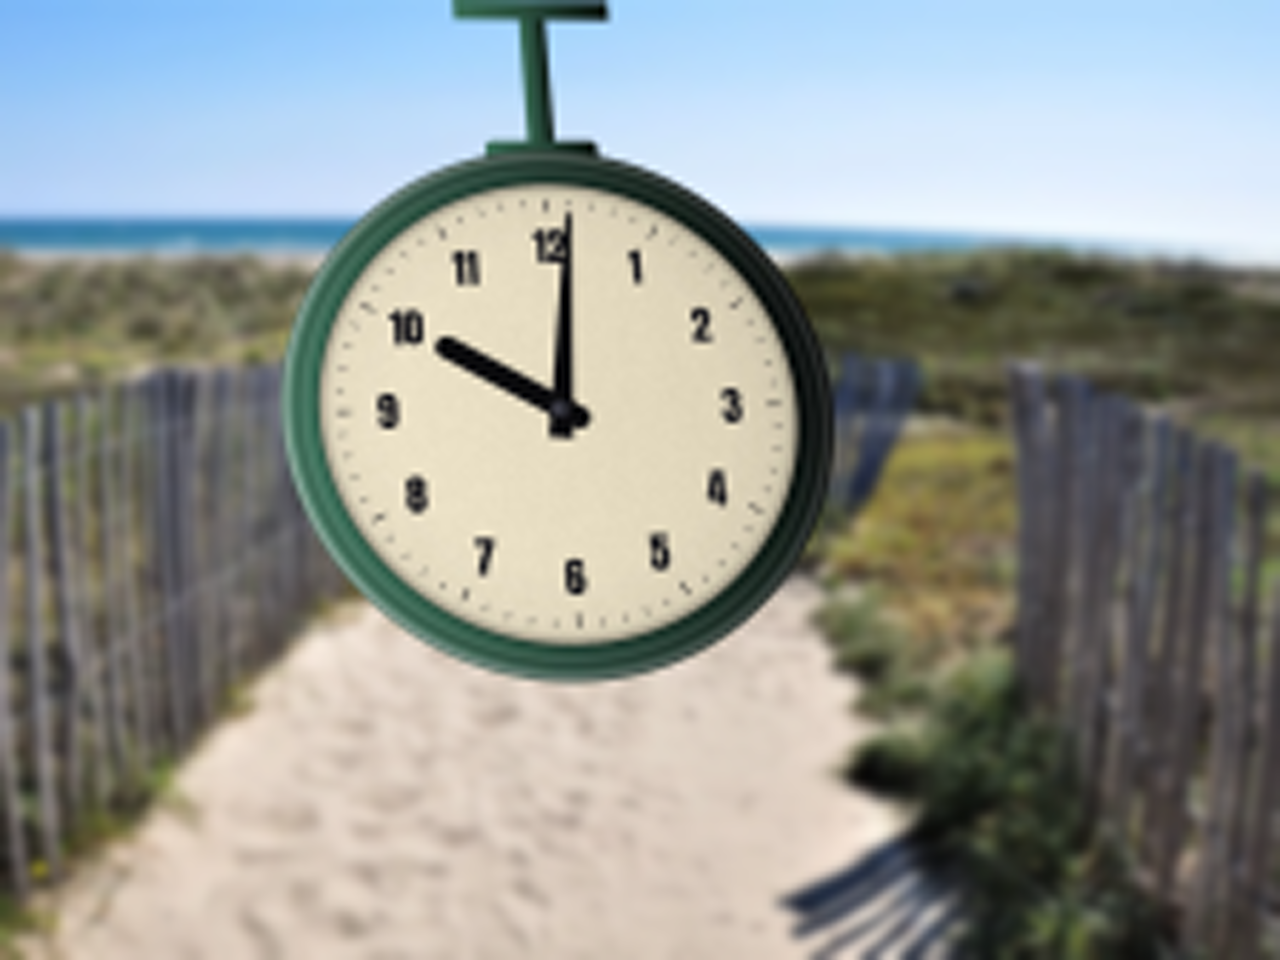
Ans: 10:01
